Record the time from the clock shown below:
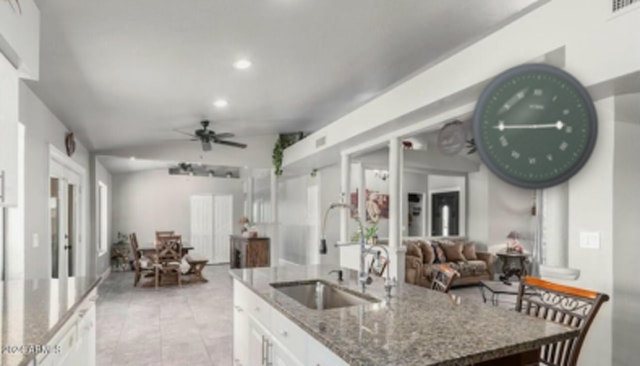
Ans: 2:44
